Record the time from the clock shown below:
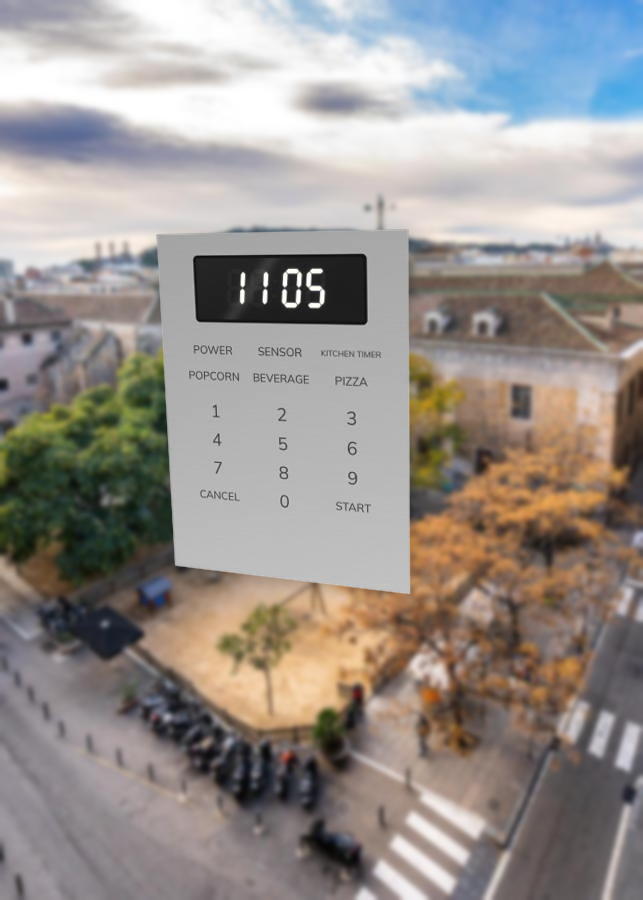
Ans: 11:05
